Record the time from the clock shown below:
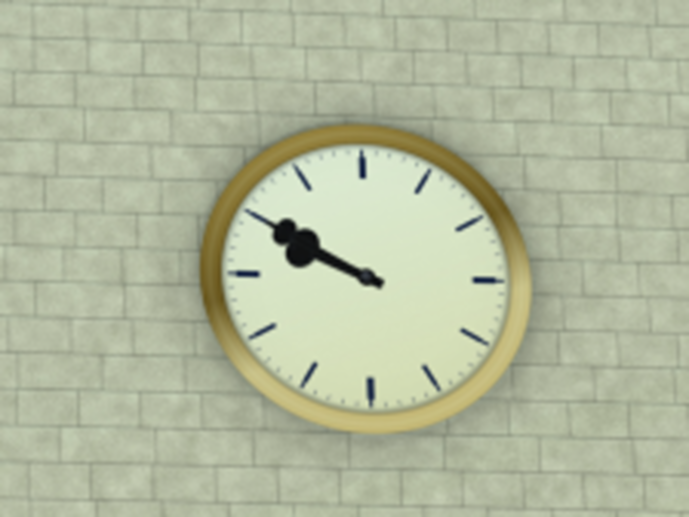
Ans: 9:50
